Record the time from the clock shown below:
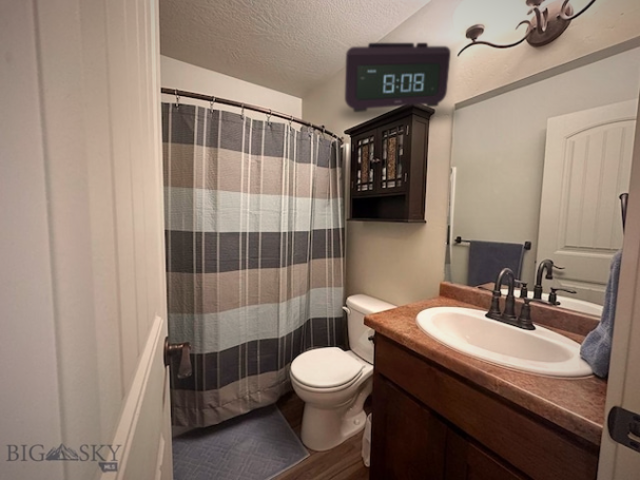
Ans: 8:08
